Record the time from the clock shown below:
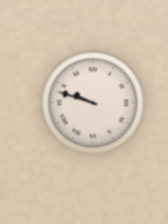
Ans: 9:48
